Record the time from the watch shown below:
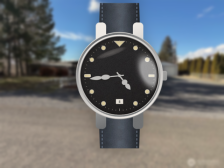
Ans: 4:44
